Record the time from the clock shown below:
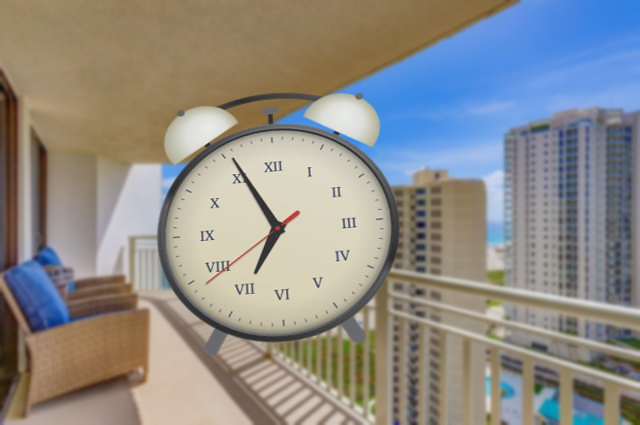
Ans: 6:55:39
